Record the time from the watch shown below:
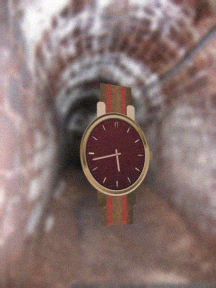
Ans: 5:43
